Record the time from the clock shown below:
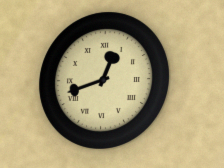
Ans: 12:42
